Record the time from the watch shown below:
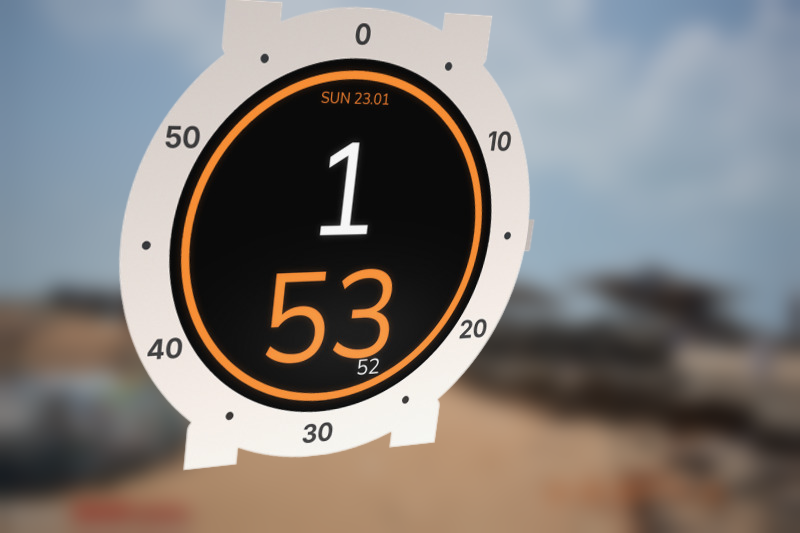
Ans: 1:53:52
